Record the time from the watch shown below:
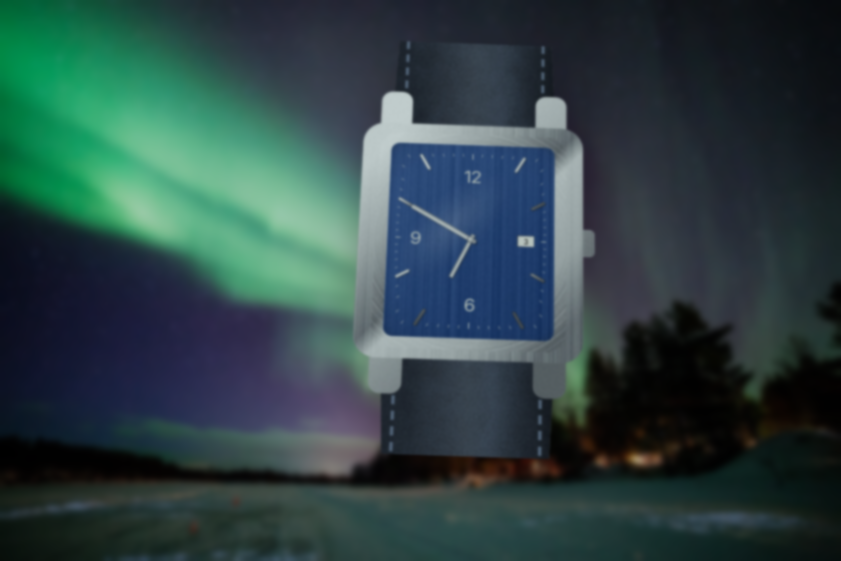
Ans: 6:50
